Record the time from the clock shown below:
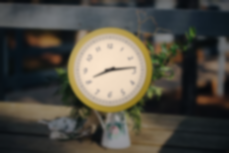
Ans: 8:14
